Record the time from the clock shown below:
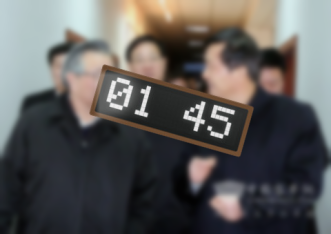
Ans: 1:45
